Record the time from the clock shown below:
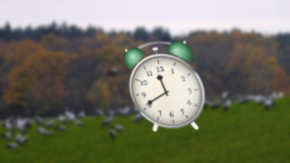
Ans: 11:41
